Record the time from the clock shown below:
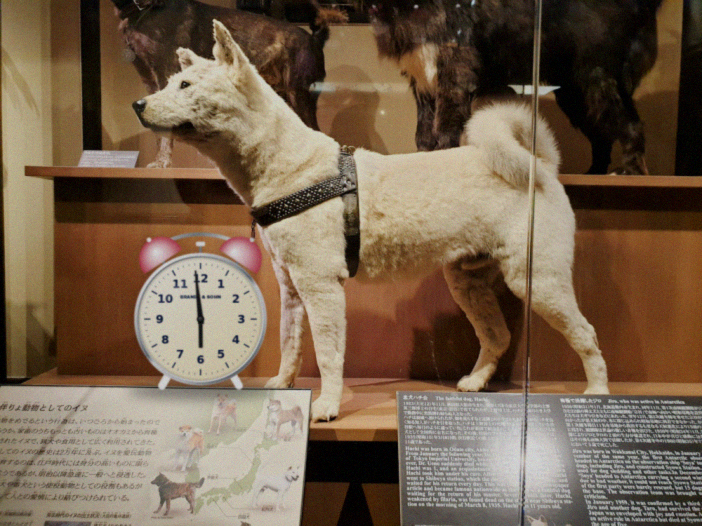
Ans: 5:59
